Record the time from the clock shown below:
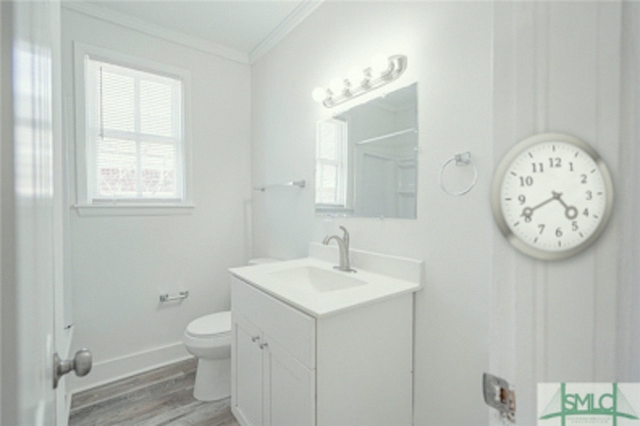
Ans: 4:41
